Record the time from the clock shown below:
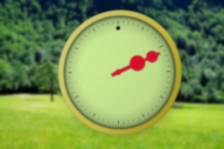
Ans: 2:11
